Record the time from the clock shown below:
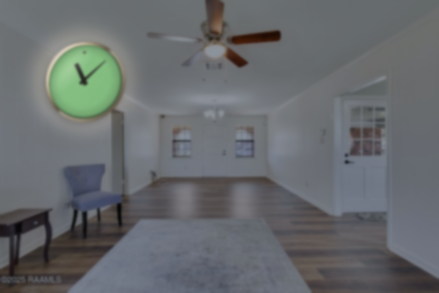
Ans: 11:08
